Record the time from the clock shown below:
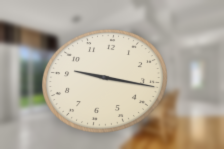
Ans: 9:16
